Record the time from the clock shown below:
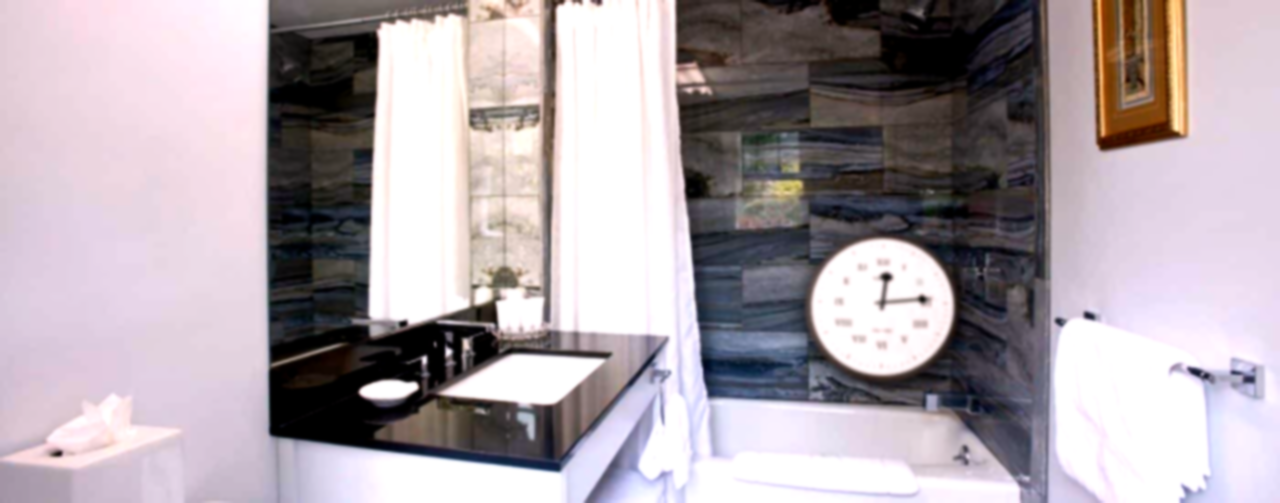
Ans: 12:14
